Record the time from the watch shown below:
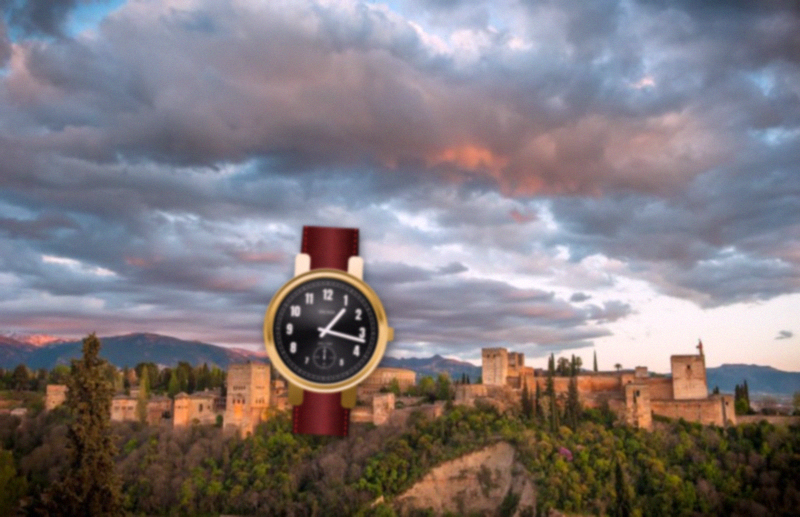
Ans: 1:17
